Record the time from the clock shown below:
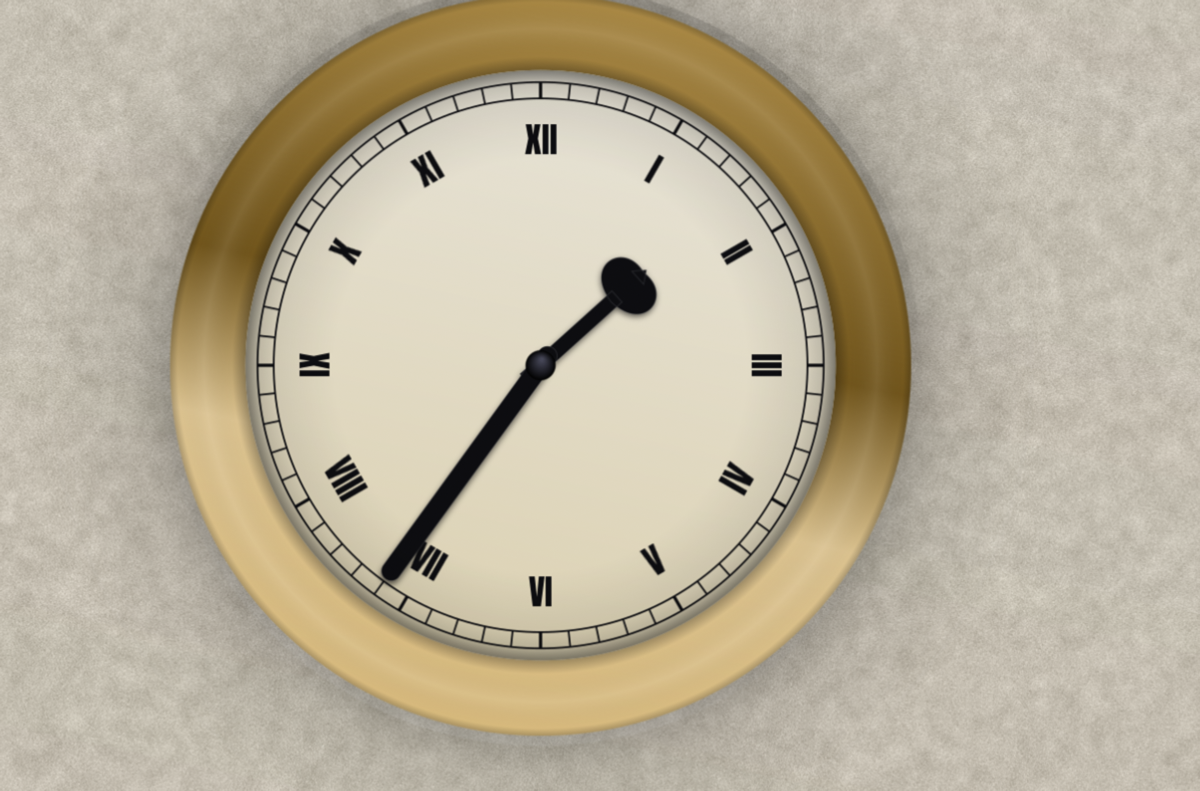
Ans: 1:36
